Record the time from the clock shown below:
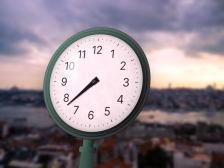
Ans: 7:38
